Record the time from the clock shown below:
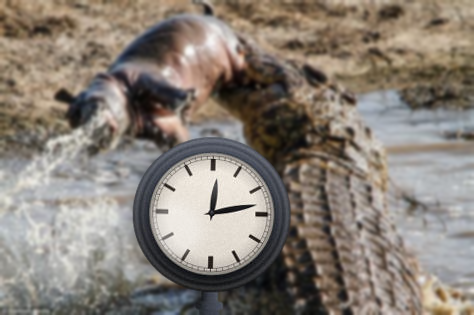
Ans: 12:13
